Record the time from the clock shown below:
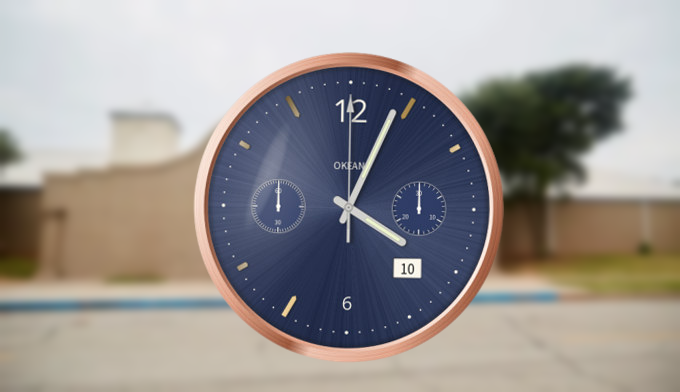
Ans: 4:04
